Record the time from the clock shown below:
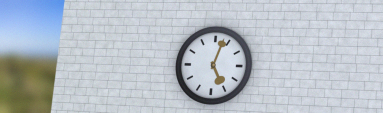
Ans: 5:03
